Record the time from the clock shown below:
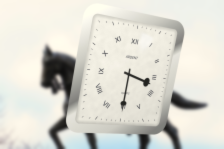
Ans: 3:30
